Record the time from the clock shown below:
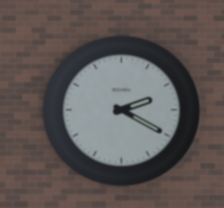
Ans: 2:20
